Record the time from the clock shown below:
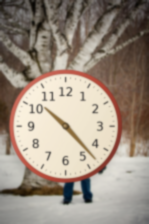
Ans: 10:23
